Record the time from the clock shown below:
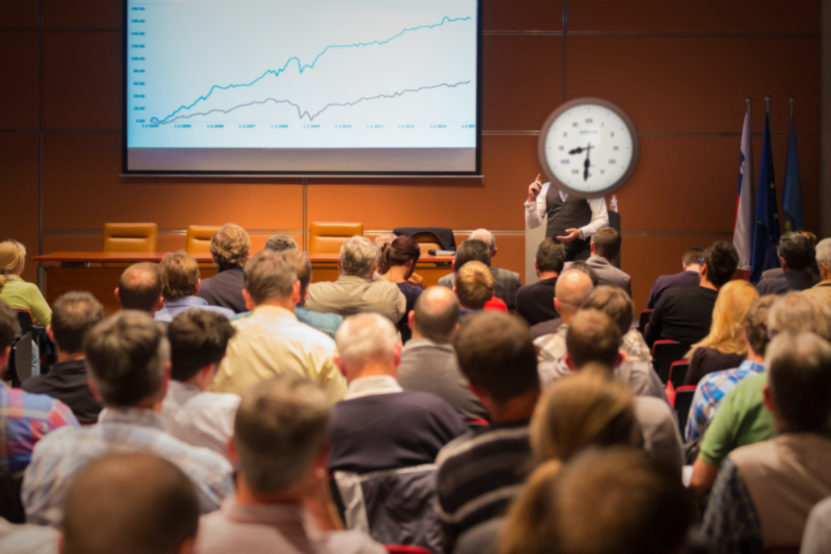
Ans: 8:31
